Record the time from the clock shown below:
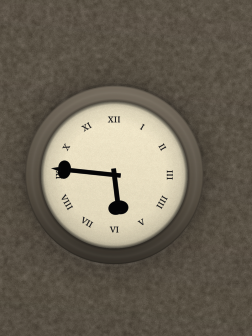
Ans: 5:46
